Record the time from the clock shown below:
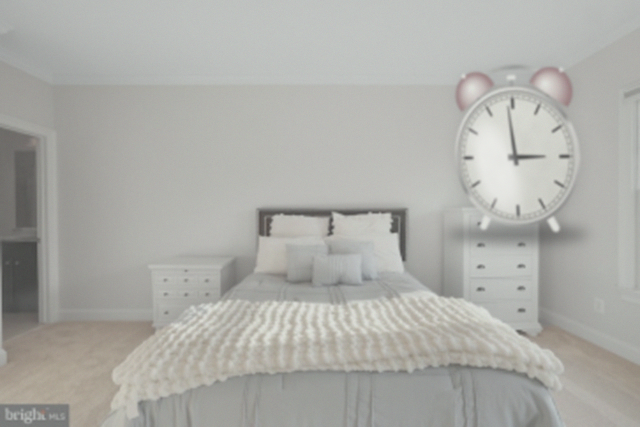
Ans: 2:59
